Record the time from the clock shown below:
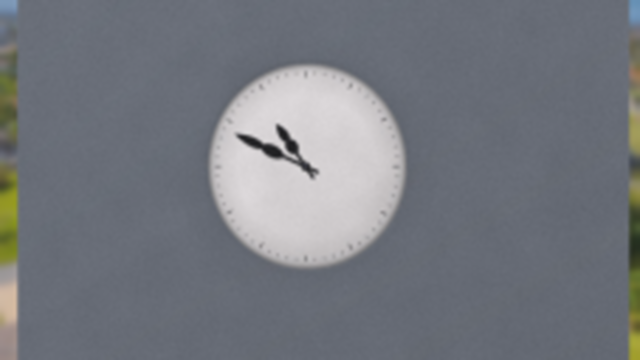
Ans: 10:49
